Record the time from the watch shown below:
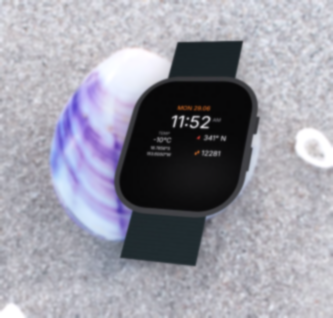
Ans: 11:52
